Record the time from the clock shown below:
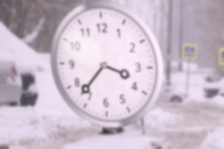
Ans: 3:37
